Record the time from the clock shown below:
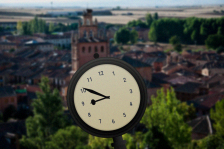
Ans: 8:51
